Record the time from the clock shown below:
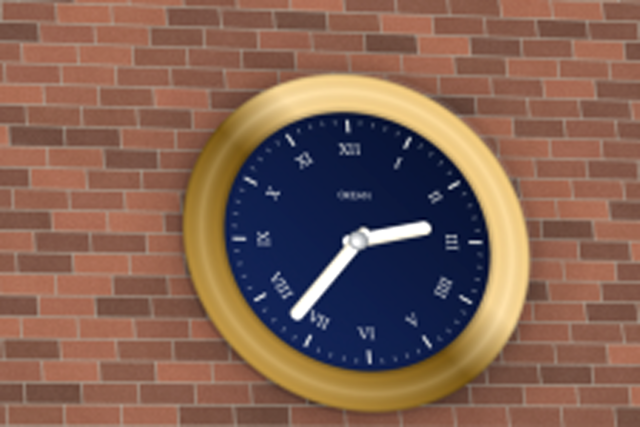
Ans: 2:37
